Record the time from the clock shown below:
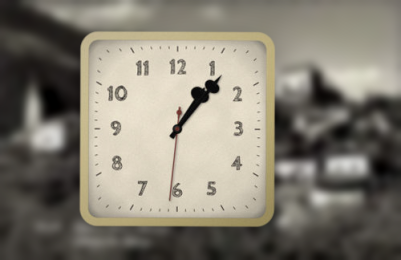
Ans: 1:06:31
